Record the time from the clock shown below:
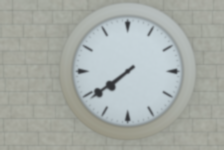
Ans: 7:39
